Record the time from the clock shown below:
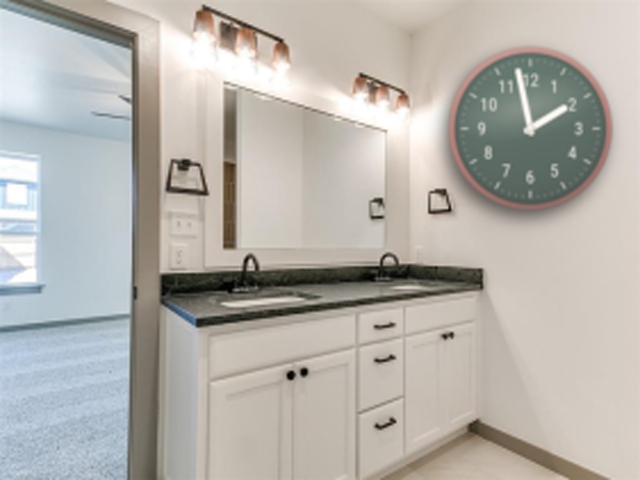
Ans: 1:58
